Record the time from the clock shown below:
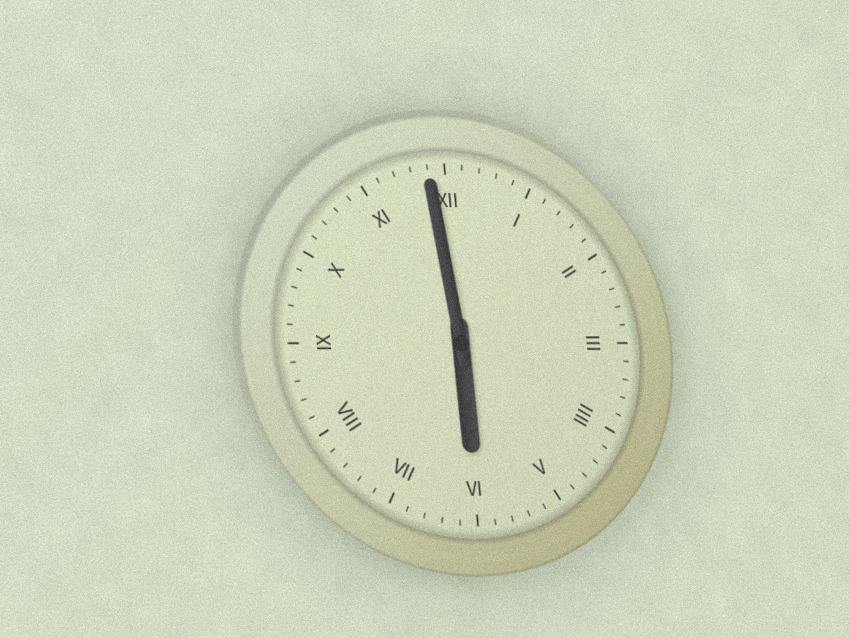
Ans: 5:59
